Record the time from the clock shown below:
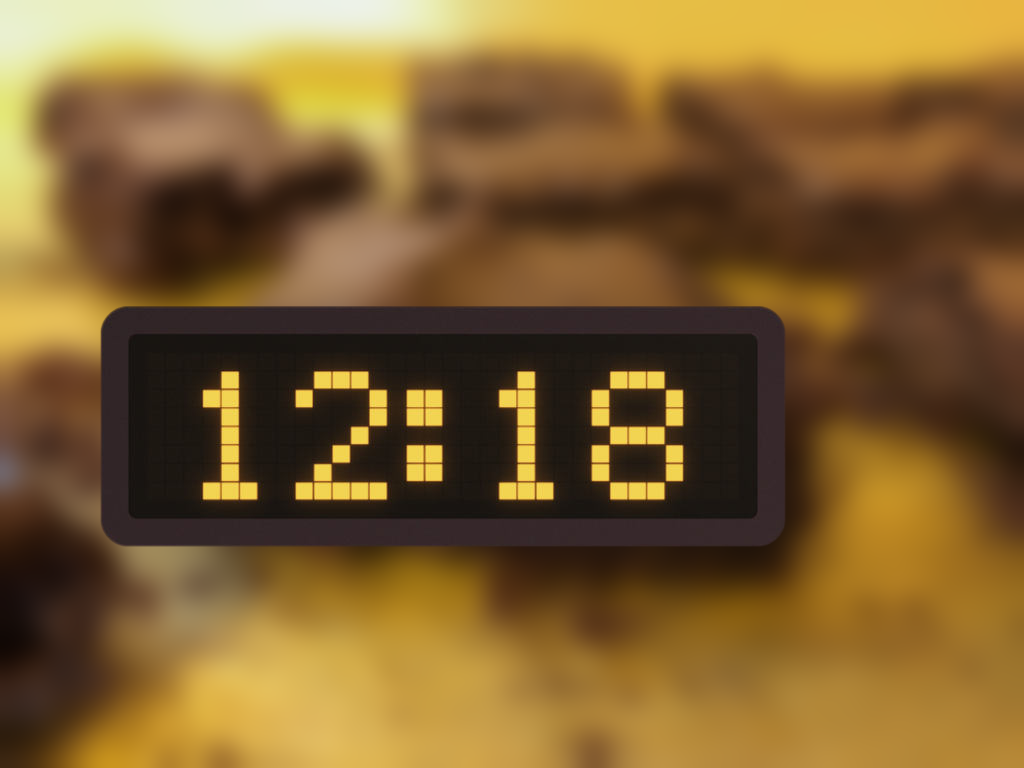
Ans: 12:18
